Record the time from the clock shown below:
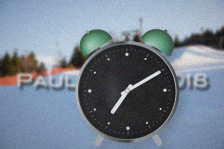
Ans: 7:10
